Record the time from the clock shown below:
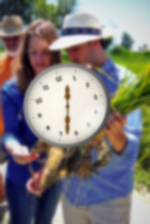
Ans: 12:33
